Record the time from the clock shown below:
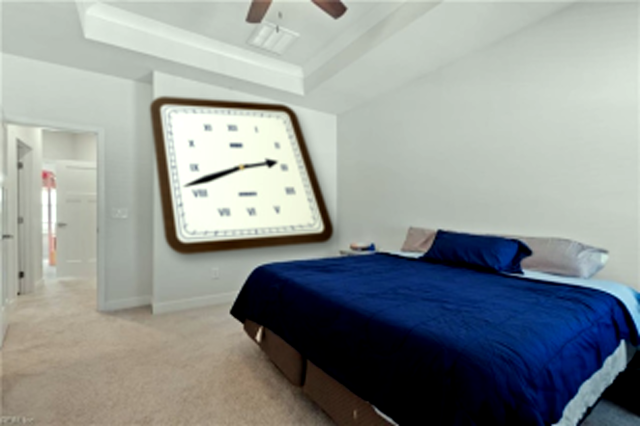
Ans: 2:42
